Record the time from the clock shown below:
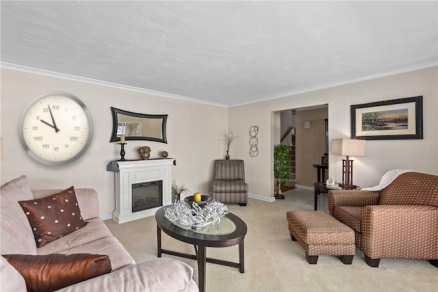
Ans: 9:57
